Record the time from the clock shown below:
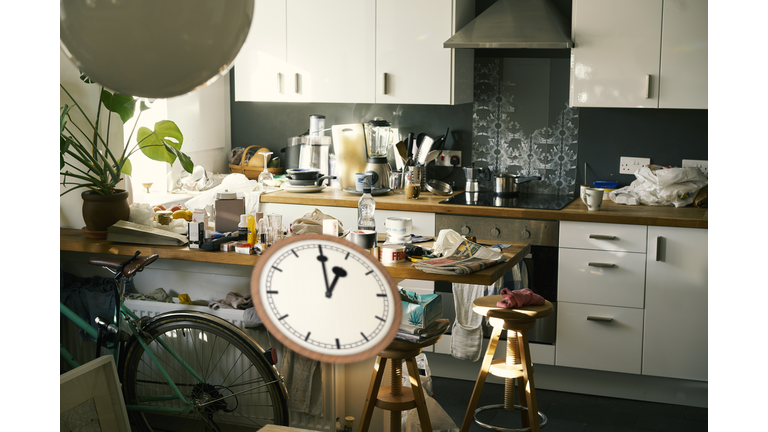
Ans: 1:00
